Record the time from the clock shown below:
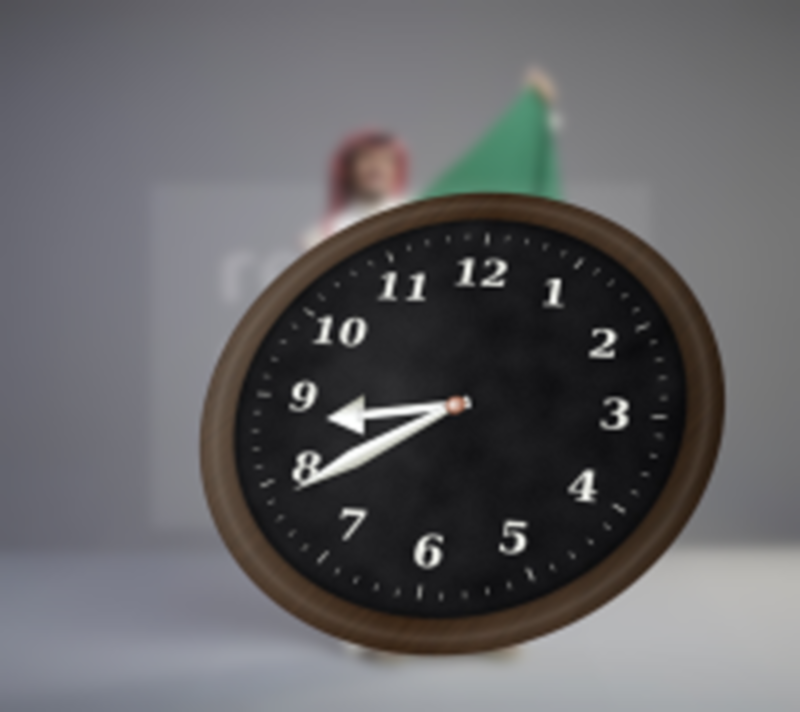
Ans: 8:39
